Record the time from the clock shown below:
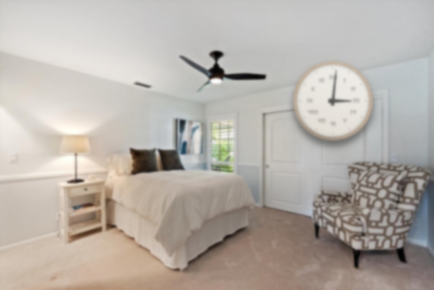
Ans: 3:01
